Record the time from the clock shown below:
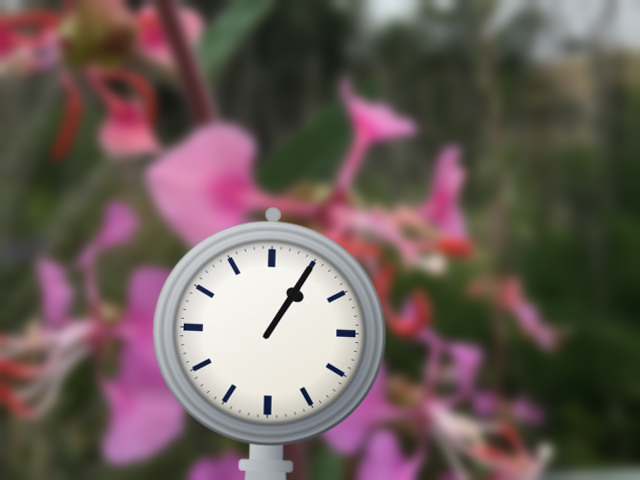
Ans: 1:05
